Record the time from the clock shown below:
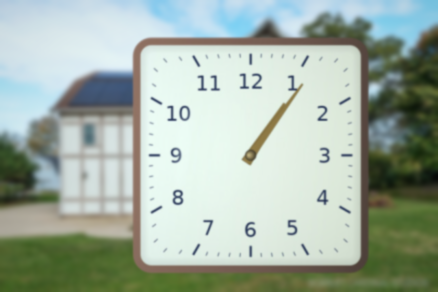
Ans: 1:06
